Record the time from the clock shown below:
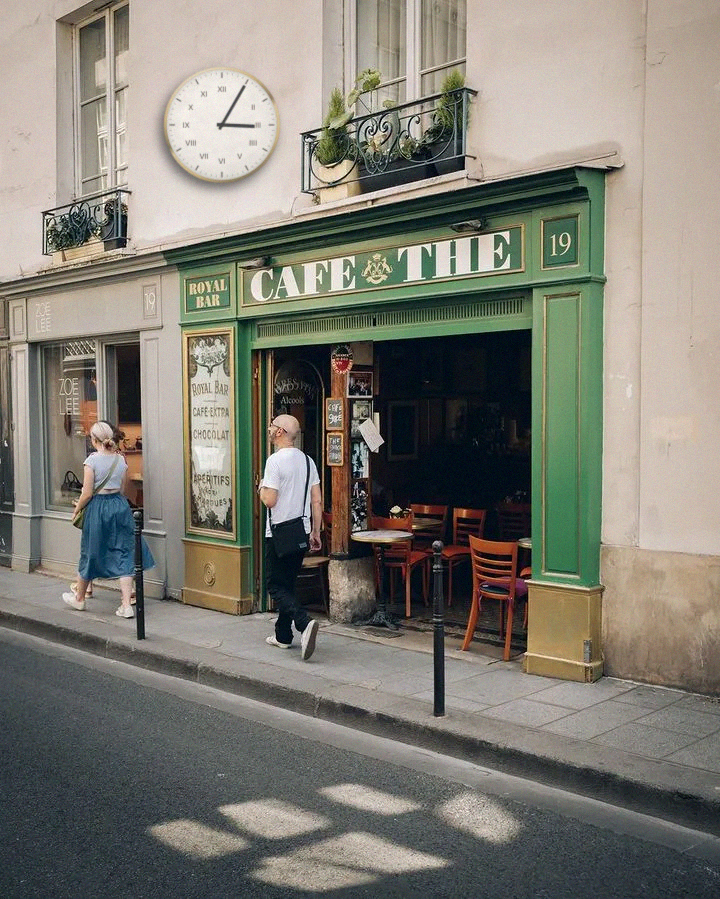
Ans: 3:05
